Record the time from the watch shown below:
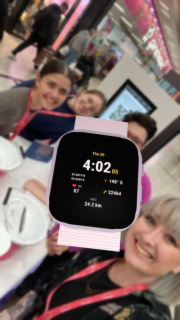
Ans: 4:02
